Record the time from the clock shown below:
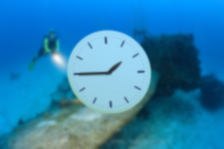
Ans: 1:45
